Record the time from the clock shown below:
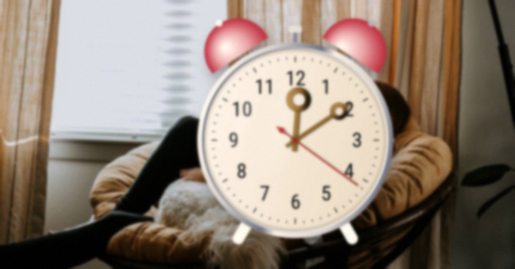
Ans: 12:09:21
